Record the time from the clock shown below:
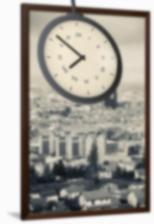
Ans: 7:52
